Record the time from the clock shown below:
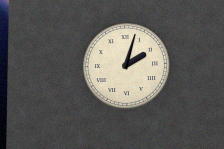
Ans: 2:03
